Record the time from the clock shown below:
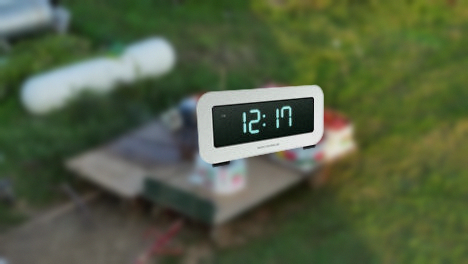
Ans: 12:17
